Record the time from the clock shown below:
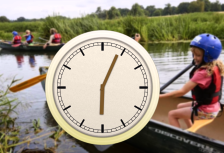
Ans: 6:04
